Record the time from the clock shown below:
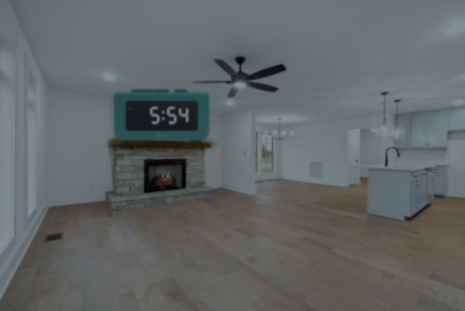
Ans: 5:54
